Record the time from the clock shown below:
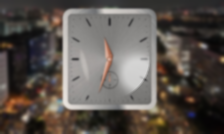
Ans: 11:33
